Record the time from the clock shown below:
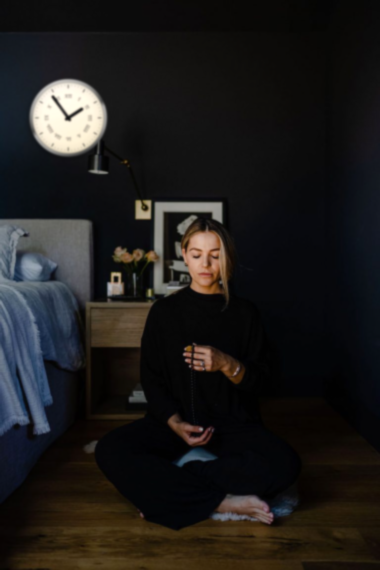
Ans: 1:54
